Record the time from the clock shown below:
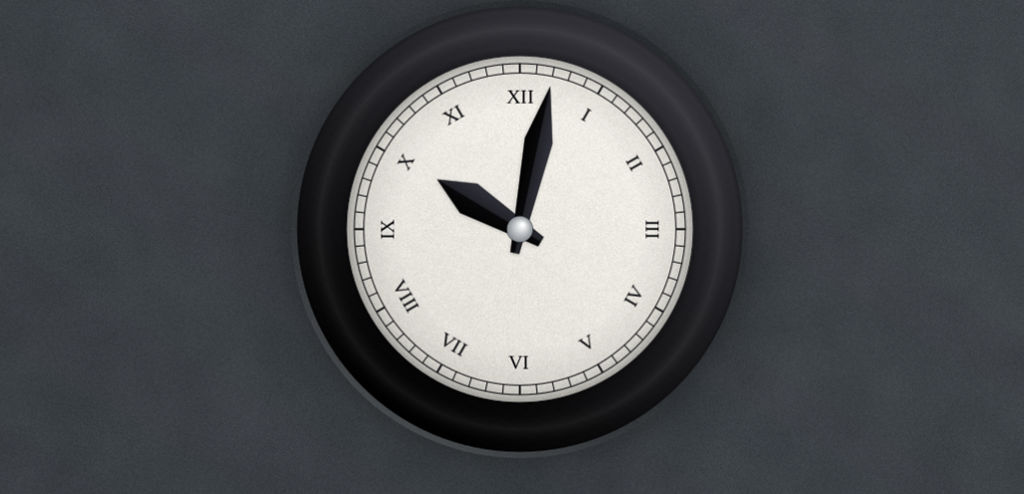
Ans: 10:02
